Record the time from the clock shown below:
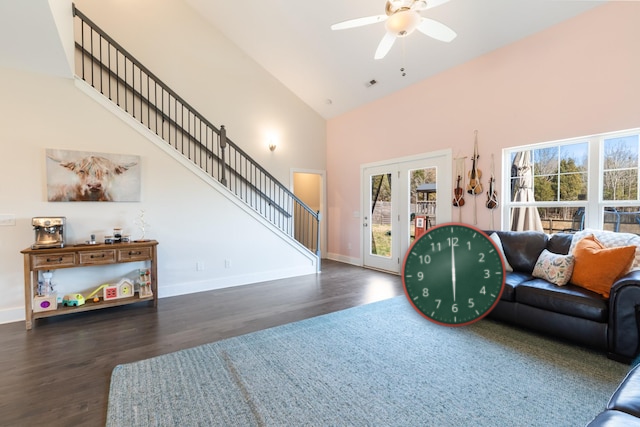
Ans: 6:00
